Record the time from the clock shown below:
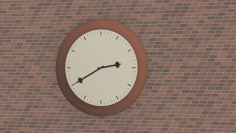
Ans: 2:40
